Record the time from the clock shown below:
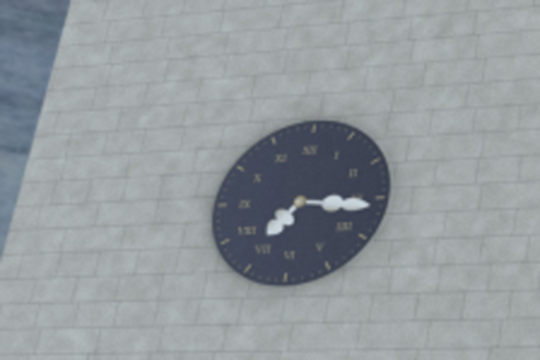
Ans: 7:16
